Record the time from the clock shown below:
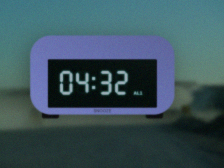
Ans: 4:32
